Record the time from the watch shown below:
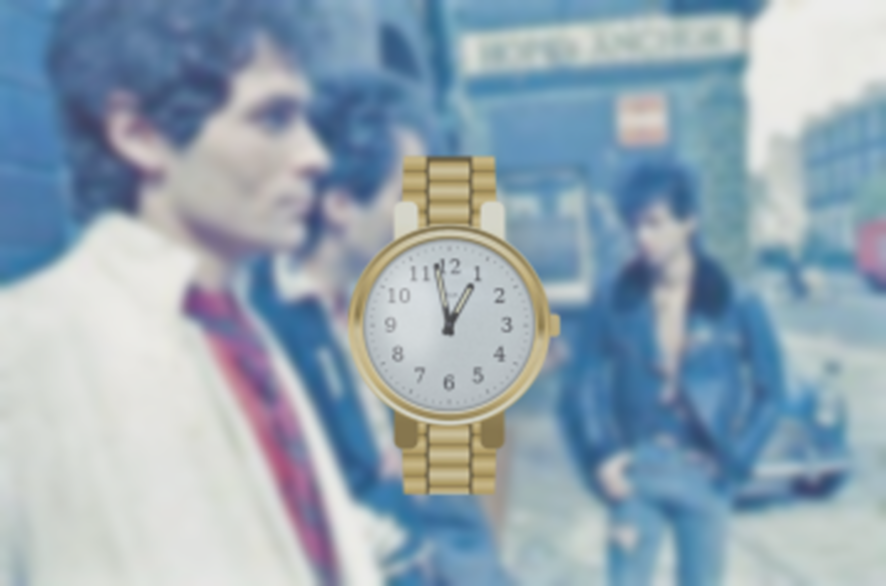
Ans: 12:58
